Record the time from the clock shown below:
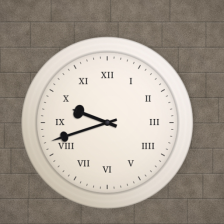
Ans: 9:42
